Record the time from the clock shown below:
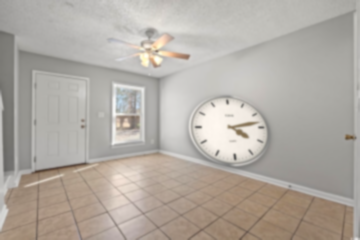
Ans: 4:13
